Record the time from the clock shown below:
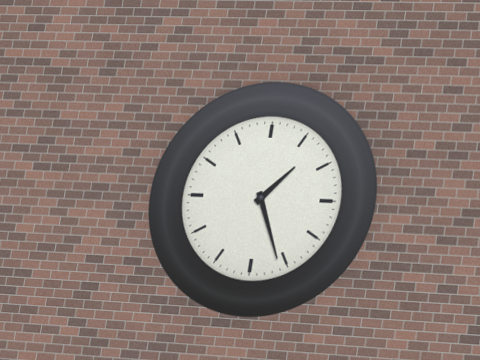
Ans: 1:26
